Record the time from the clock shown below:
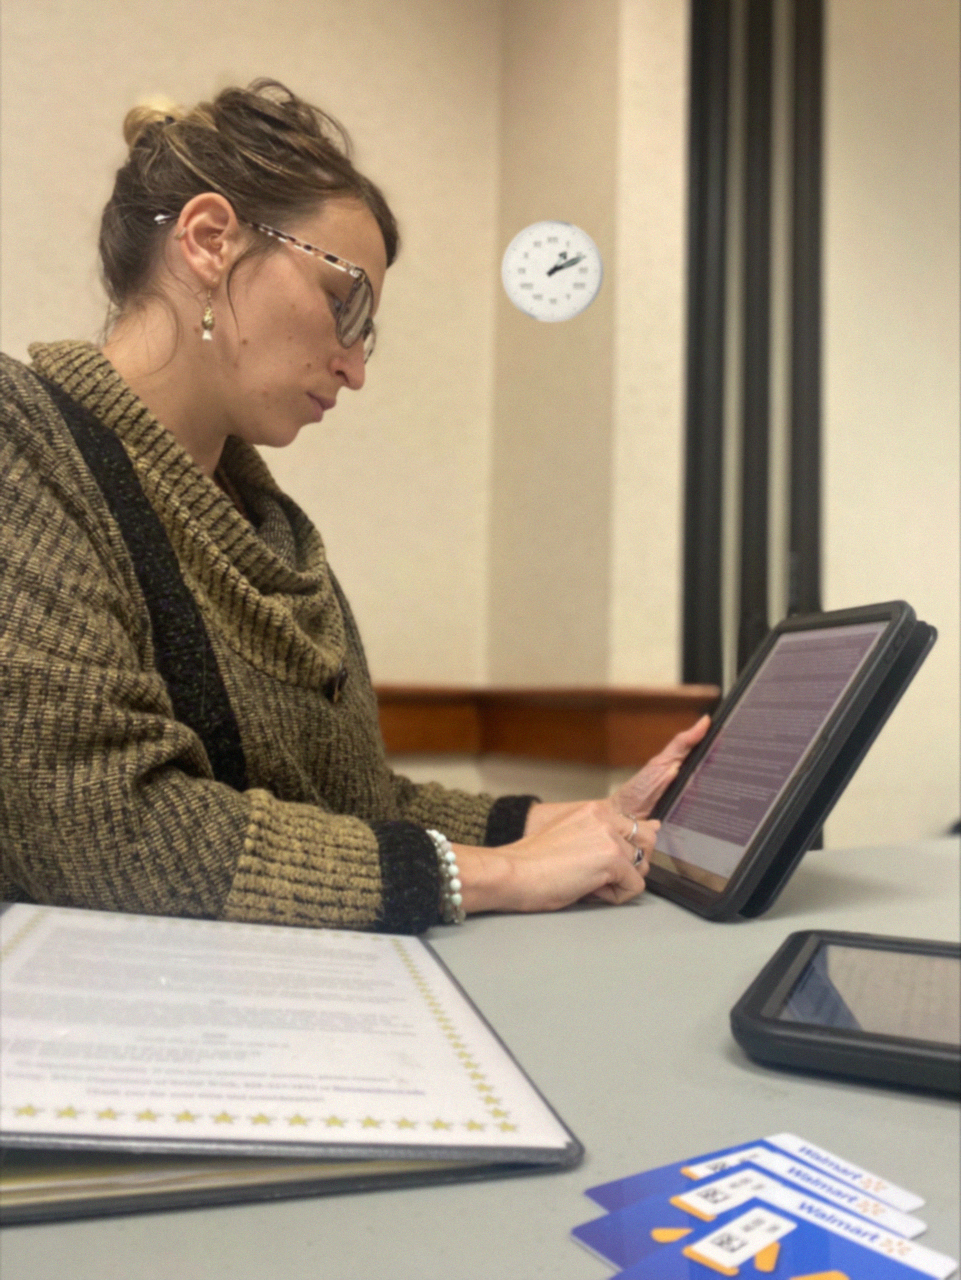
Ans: 1:11
